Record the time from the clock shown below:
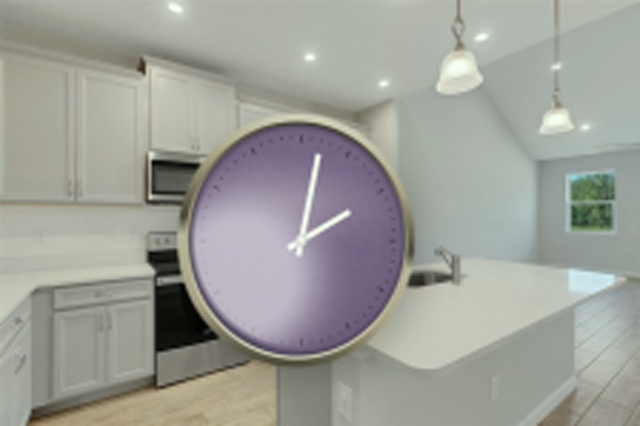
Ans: 2:02
